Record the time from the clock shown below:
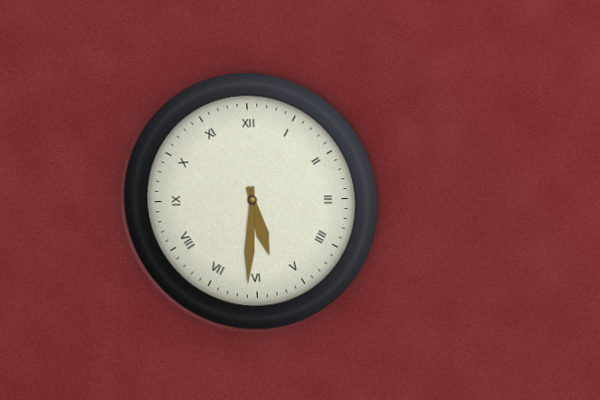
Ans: 5:31
